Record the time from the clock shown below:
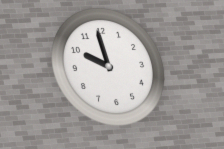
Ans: 9:59
